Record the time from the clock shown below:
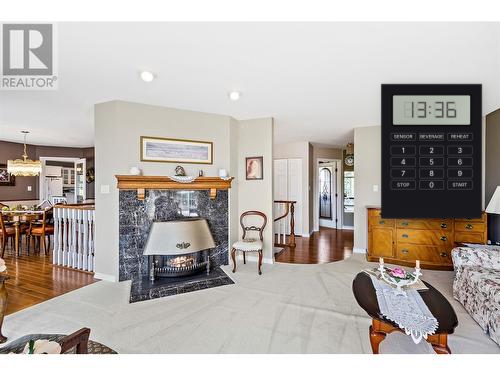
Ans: 13:36
